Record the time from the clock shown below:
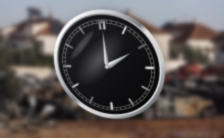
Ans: 2:00
